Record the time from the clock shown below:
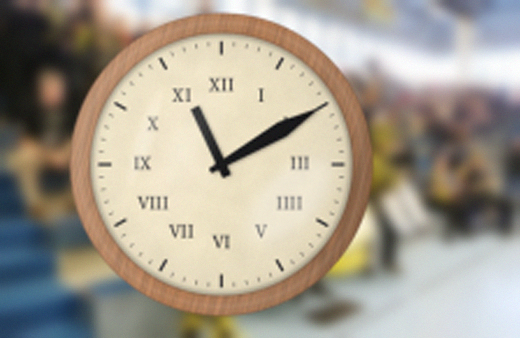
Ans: 11:10
